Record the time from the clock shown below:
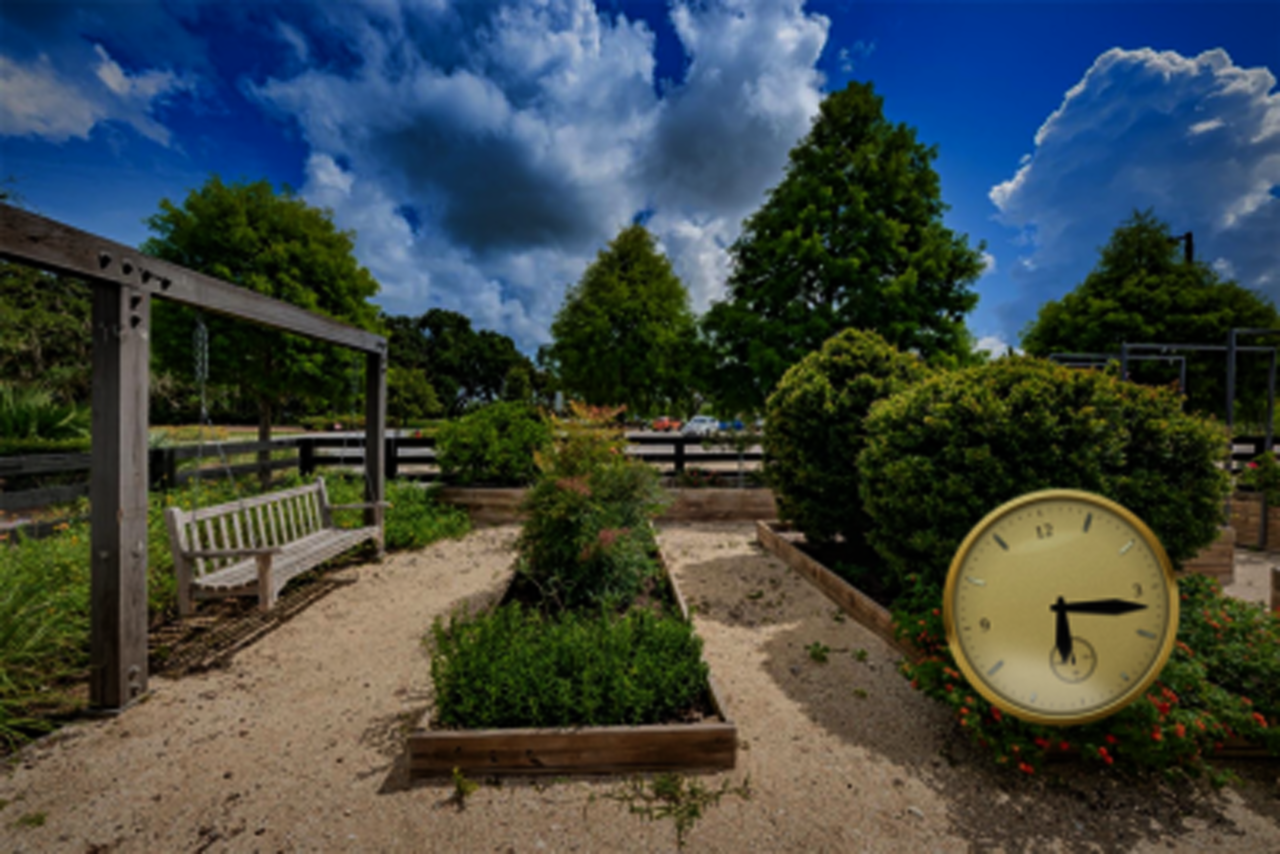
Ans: 6:17
